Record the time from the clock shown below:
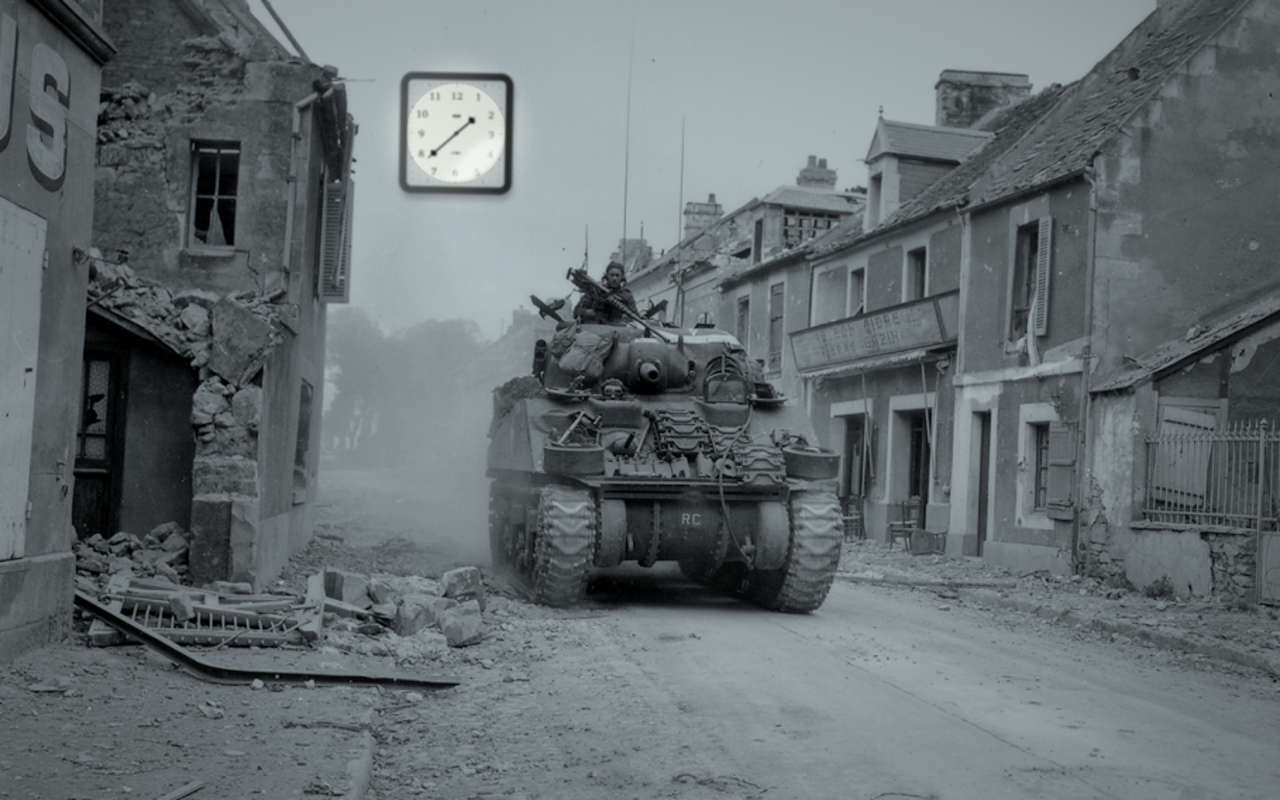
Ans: 1:38
